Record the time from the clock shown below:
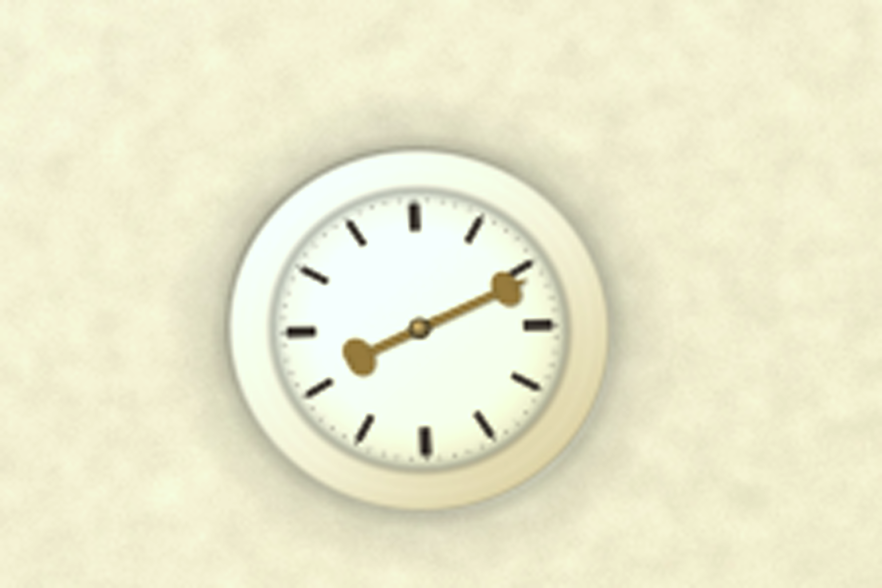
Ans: 8:11
